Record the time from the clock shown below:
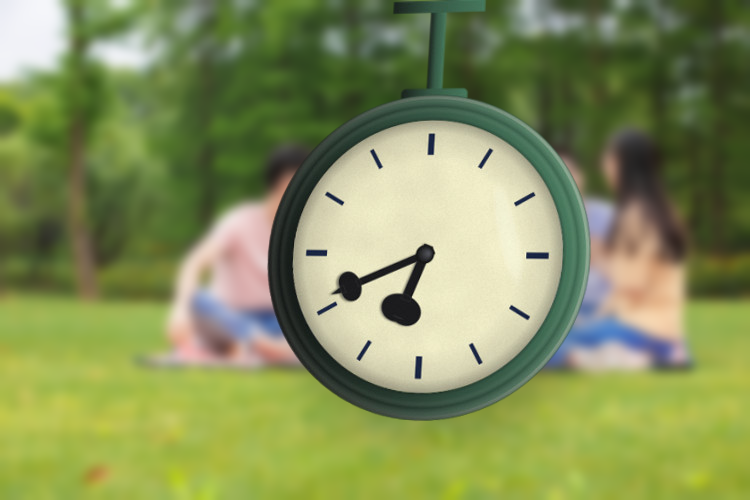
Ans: 6:41
